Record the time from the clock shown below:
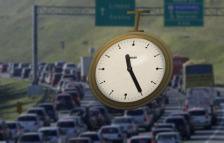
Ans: 11:25
